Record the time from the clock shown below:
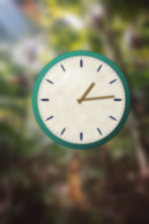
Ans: 1:14
